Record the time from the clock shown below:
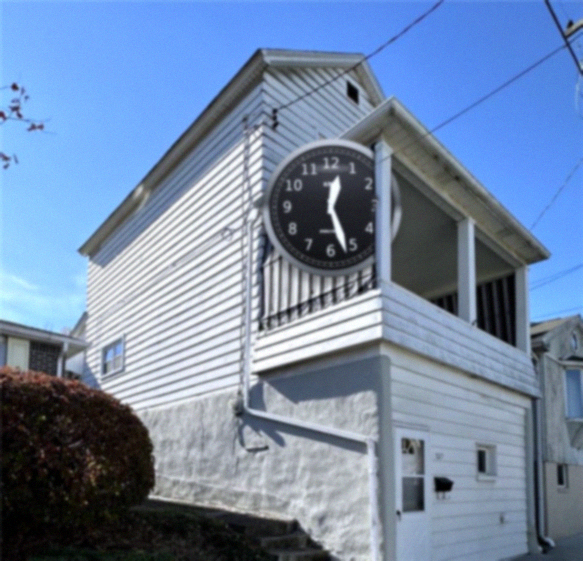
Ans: 12:27
